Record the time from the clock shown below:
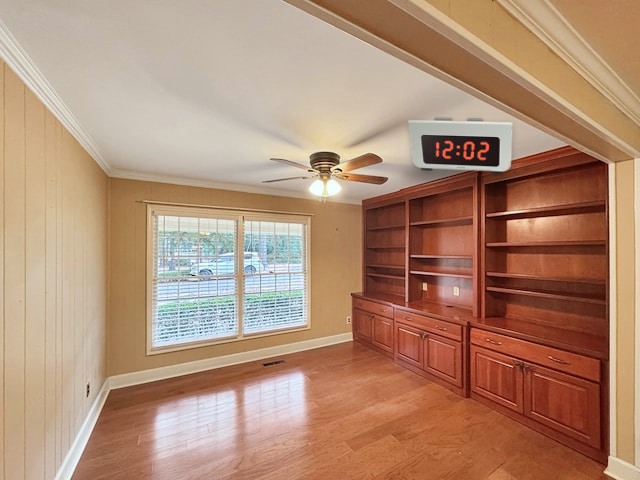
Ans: 12:02
